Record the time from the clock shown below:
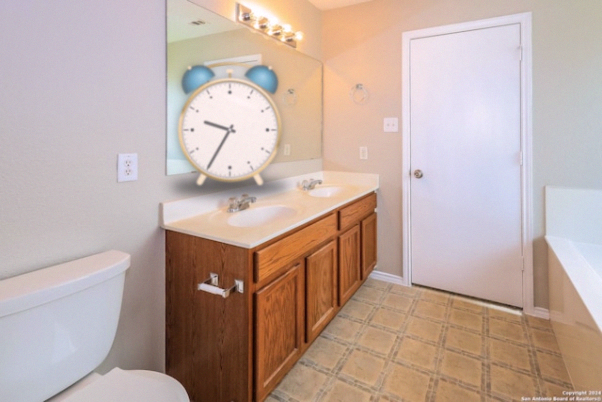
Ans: 9:35
